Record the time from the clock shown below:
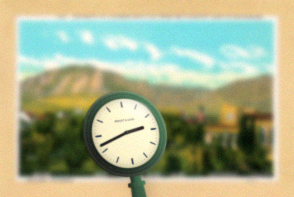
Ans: 2:42
